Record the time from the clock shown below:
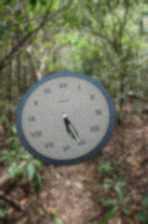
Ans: 5:26
